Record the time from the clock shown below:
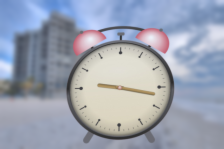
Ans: 9:17
